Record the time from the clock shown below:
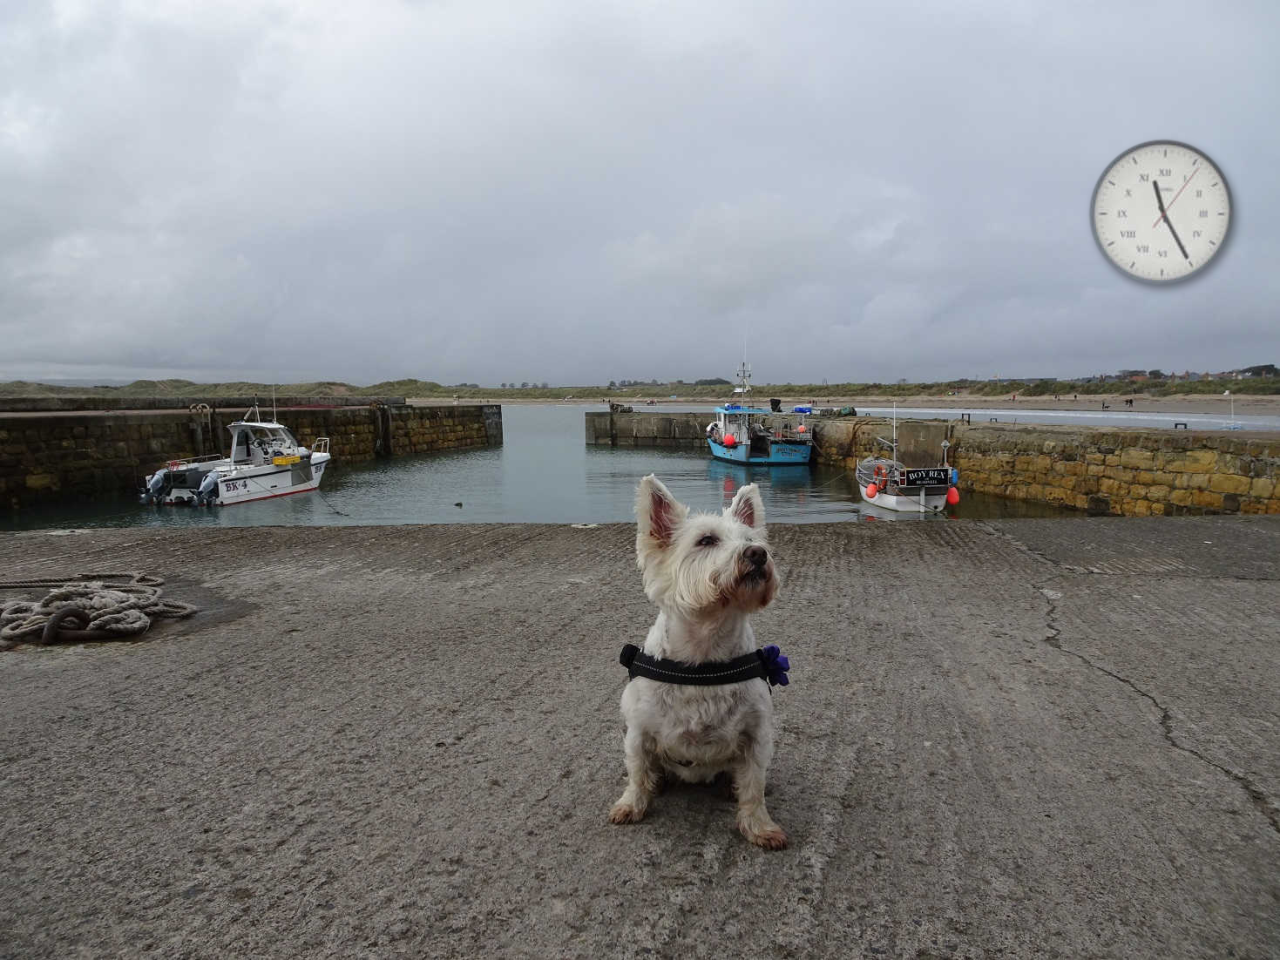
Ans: 11:25:06
